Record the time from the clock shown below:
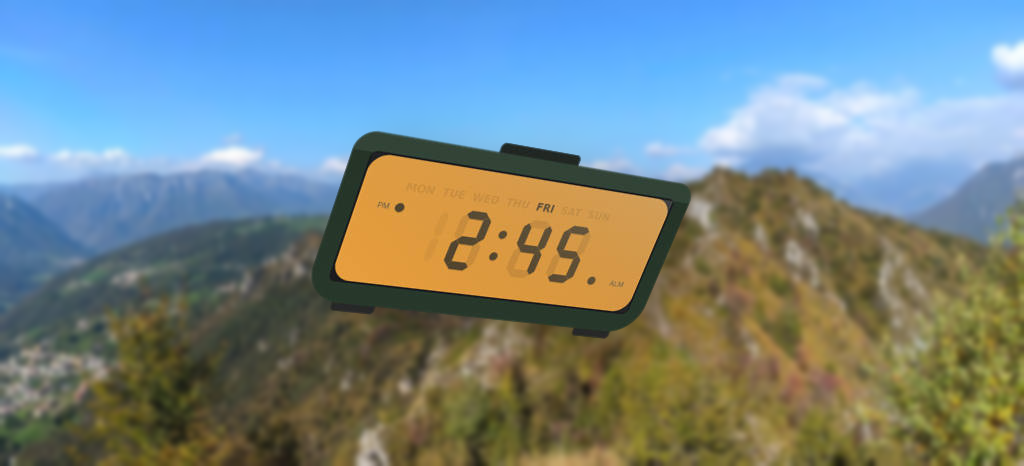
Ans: 2:45
